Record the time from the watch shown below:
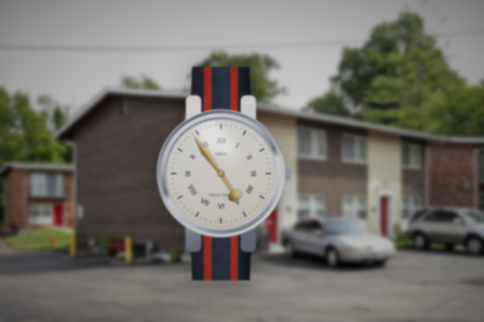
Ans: 4:54
